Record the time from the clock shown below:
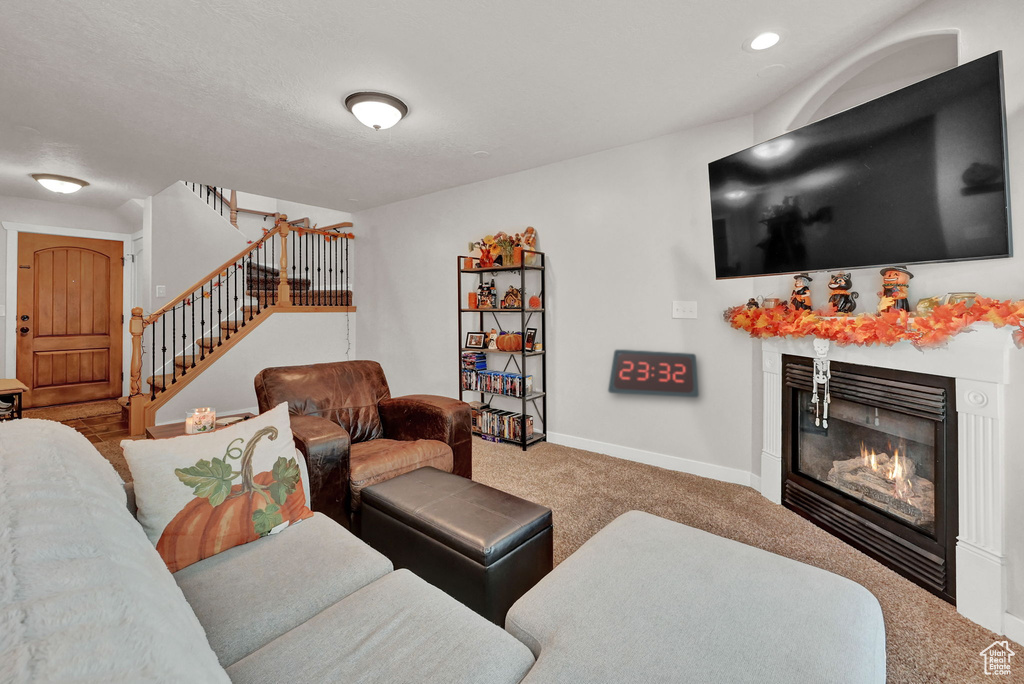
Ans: 23:32
